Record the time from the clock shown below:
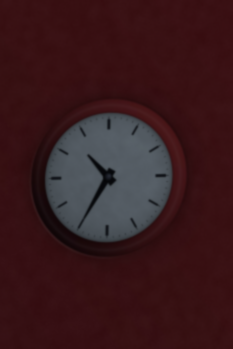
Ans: 10:35
